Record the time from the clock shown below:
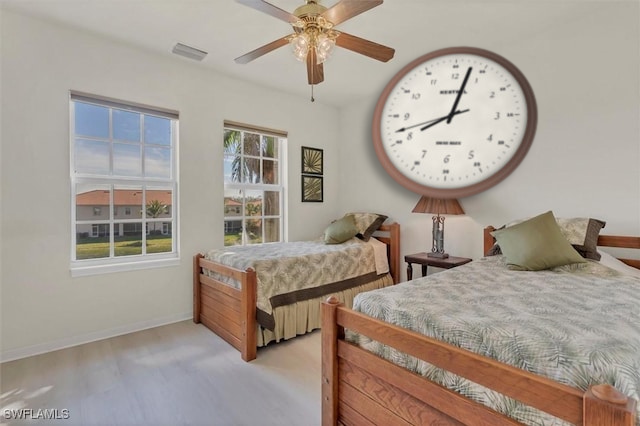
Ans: 8:02:42
